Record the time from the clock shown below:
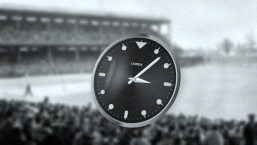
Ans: 3:07
